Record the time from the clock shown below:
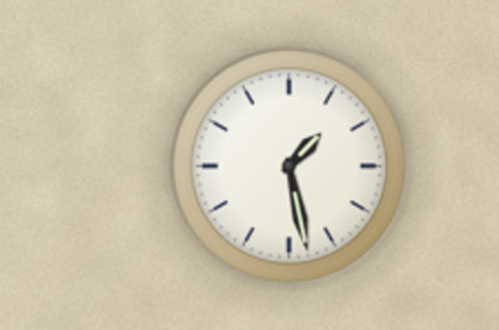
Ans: 1:28
